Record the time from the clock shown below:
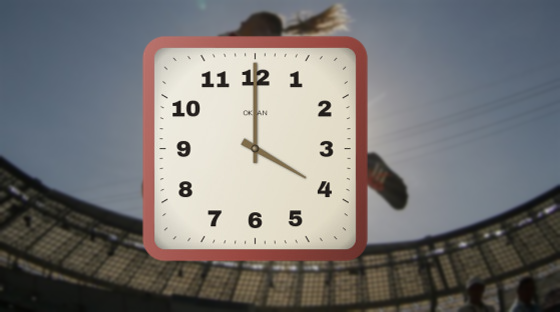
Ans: 4:00
